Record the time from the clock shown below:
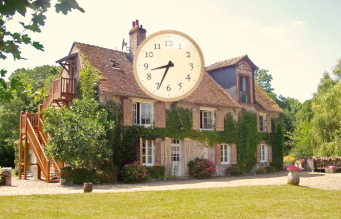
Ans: 8:34
